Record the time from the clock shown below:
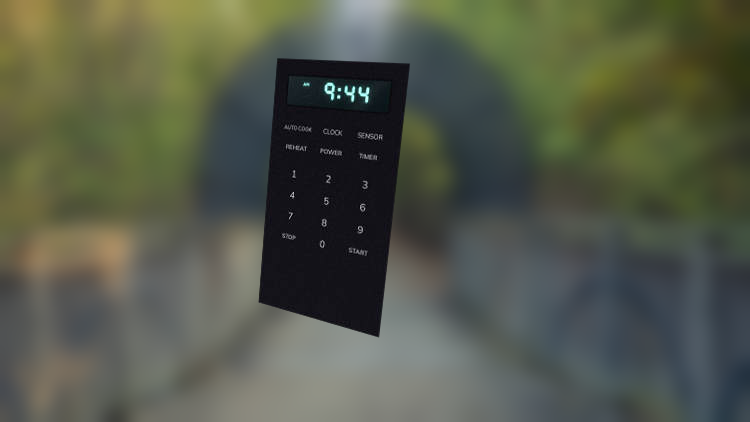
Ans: 9:44
